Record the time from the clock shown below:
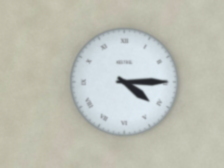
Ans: 4:15
